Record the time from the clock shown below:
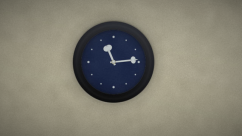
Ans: 11:14
